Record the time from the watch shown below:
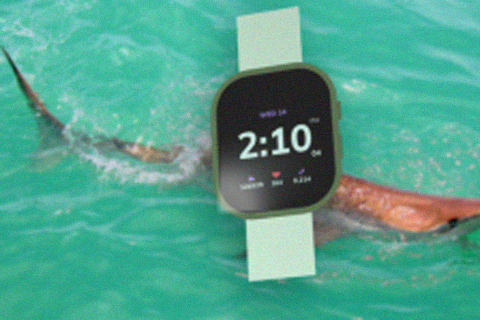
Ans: 2:10
